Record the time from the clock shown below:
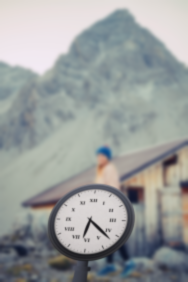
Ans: 6:22
